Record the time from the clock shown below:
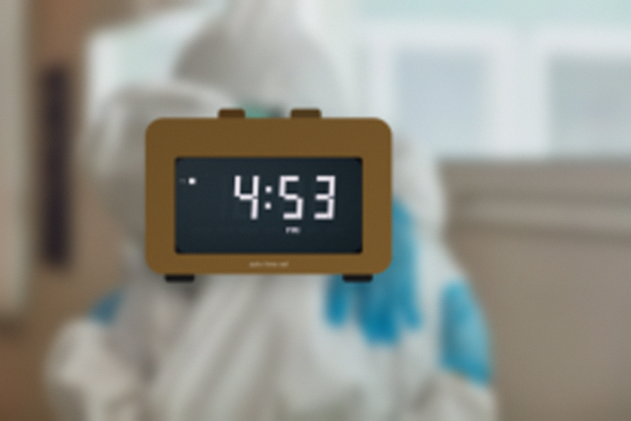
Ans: 4:53
